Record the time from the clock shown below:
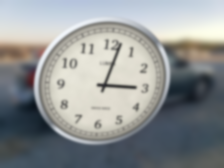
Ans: 3:02
